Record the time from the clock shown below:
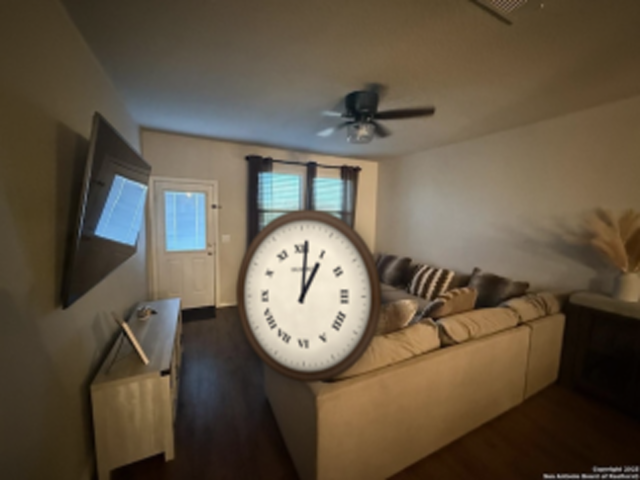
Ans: 1:01
